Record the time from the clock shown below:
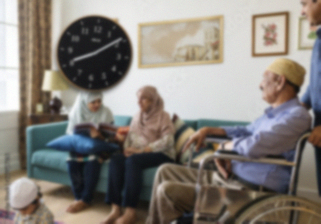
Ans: 8:09
